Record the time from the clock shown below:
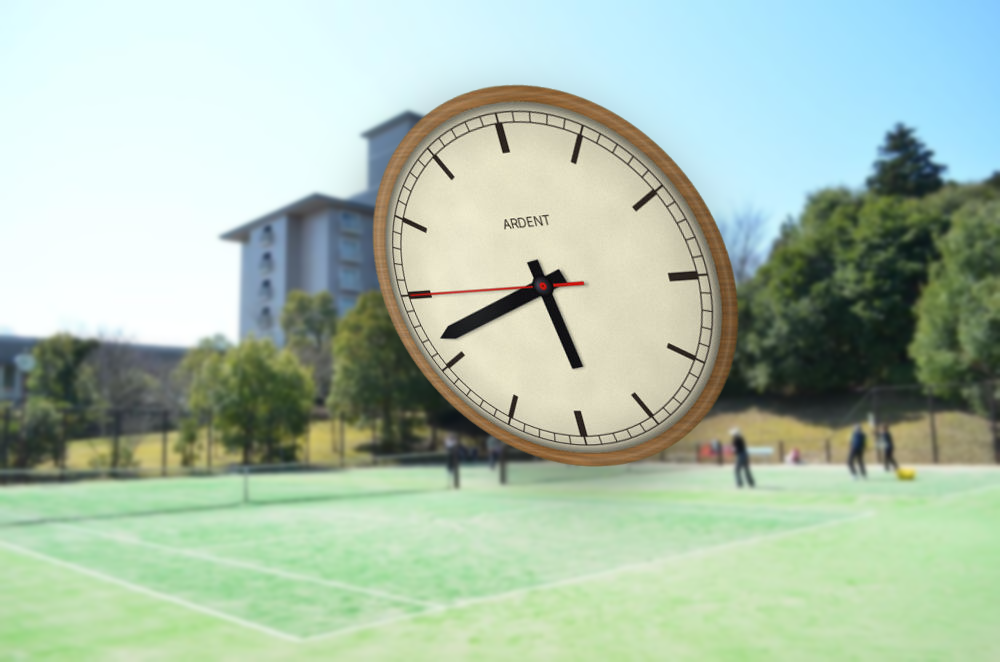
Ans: 5:41:45
